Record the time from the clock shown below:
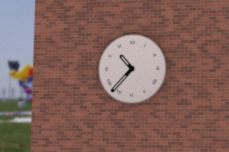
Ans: 10:37
